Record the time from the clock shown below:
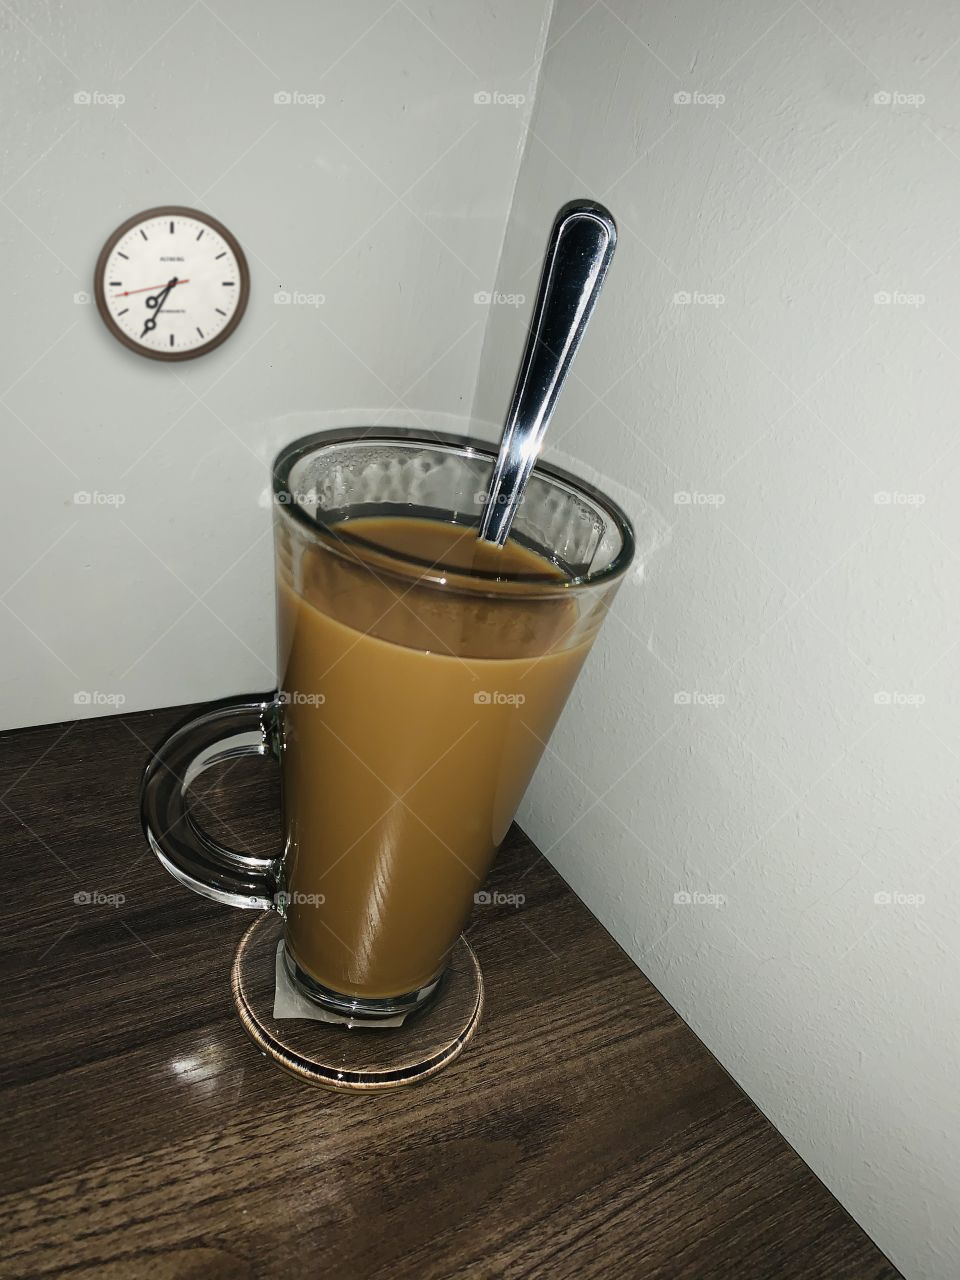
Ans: 7:34:43
